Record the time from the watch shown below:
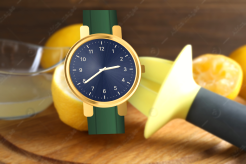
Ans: 2:39
